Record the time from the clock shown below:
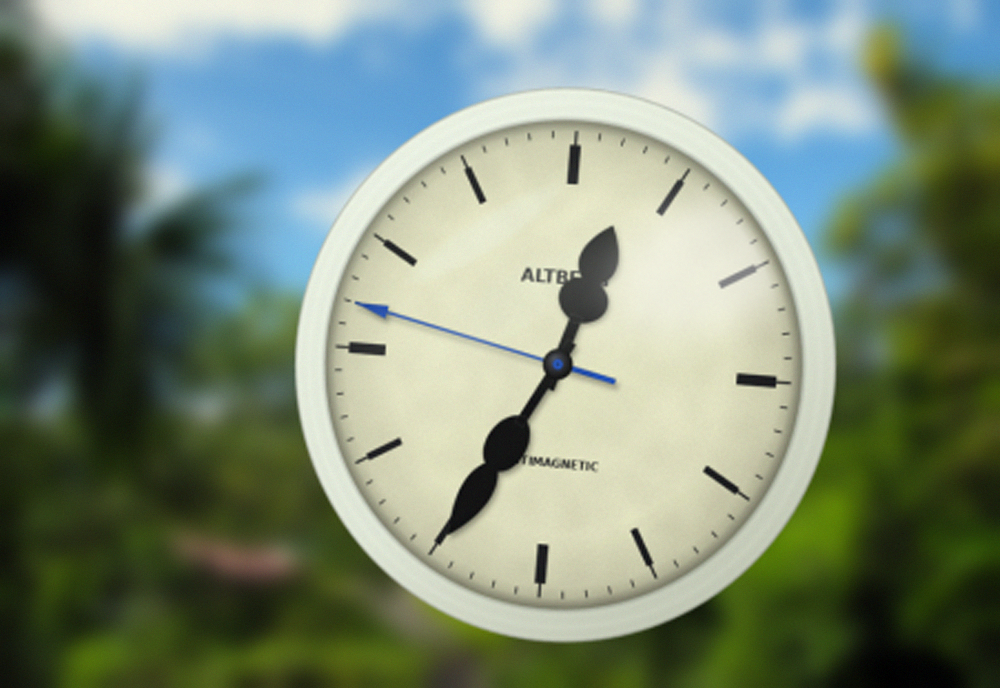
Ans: 12:34:47
